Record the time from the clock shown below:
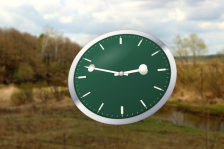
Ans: 2:48
